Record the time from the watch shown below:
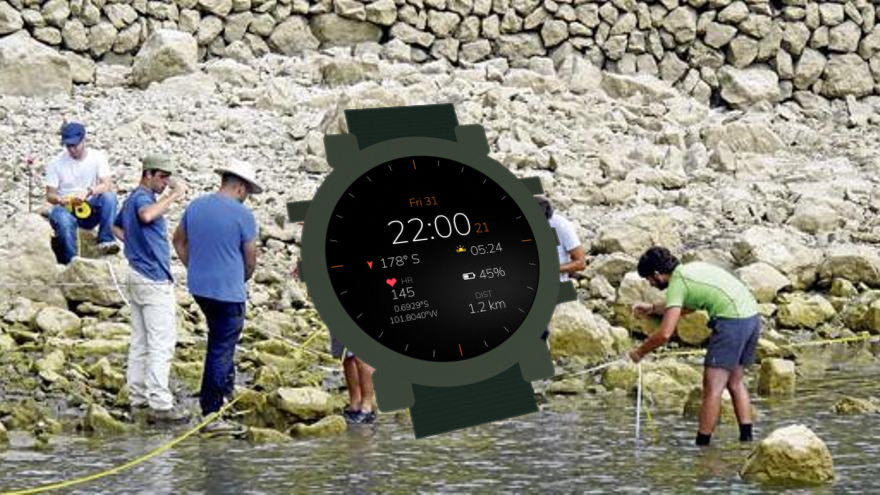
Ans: 22:00:21
